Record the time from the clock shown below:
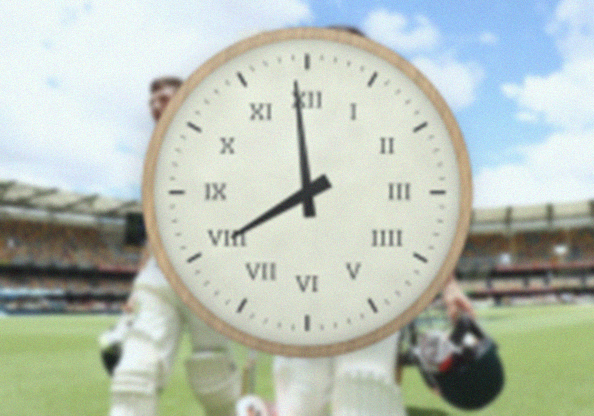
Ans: 7:59
